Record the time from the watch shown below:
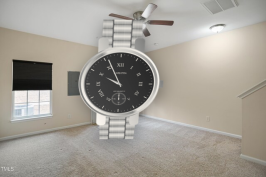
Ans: 9:56
